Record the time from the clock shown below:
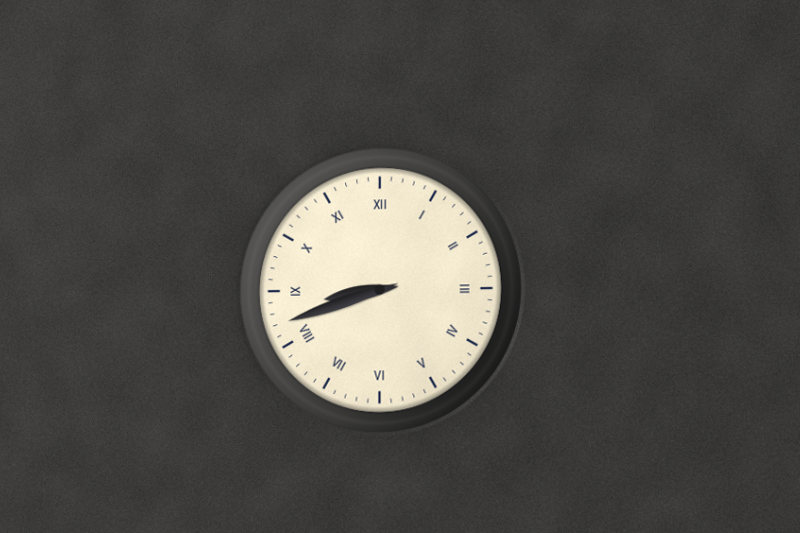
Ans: 8:42
